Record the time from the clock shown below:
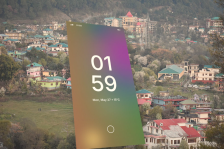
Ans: 1:59
